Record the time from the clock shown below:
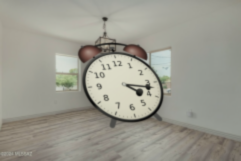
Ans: 4:17
